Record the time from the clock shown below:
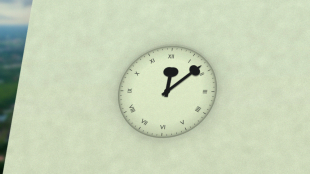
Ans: 12:08
